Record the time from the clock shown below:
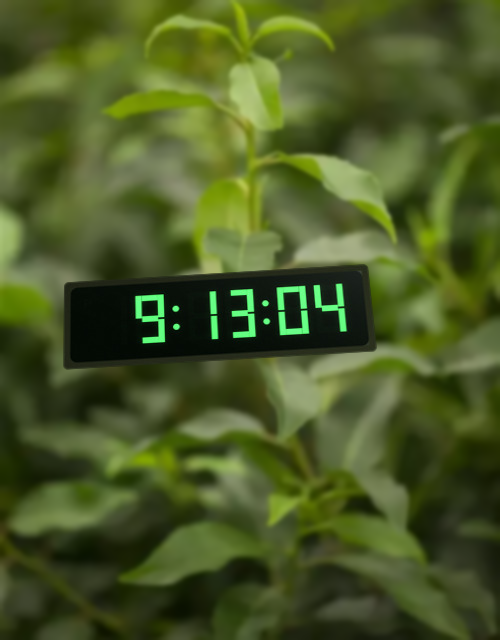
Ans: 9:13:04
